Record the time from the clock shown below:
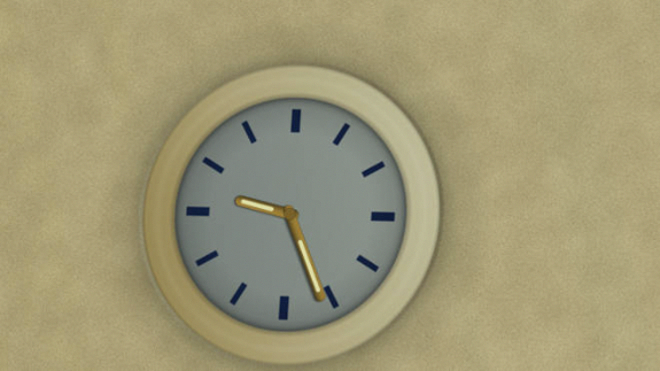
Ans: 9:26
